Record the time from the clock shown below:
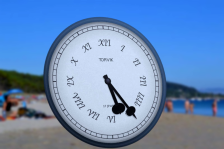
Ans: 5:24
